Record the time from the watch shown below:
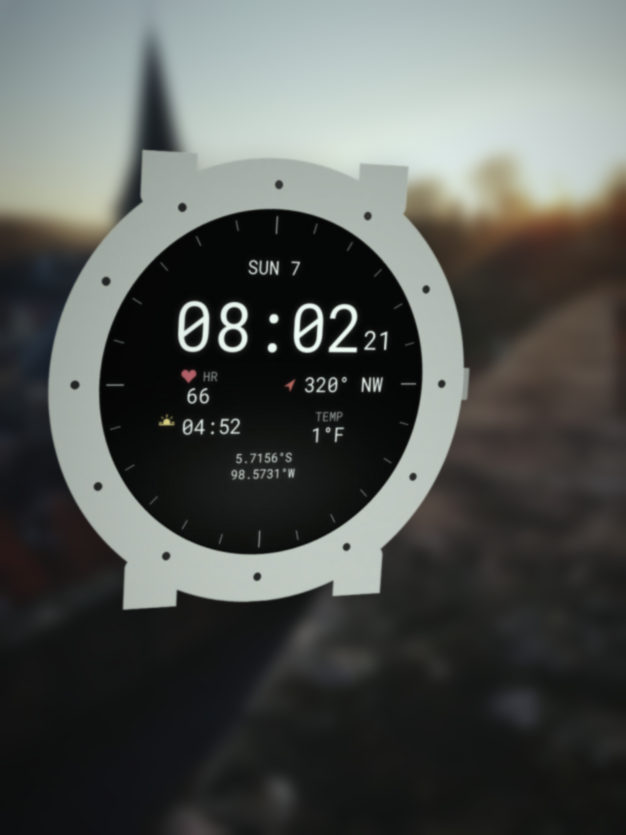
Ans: 8:02:21
